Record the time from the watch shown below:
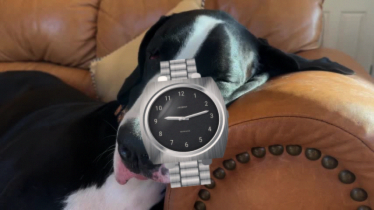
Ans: 9:13
